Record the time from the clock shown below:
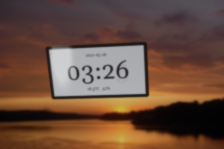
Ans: 3:26
